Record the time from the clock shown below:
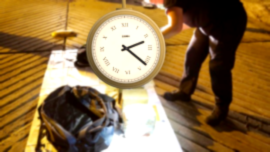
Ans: 2:22
